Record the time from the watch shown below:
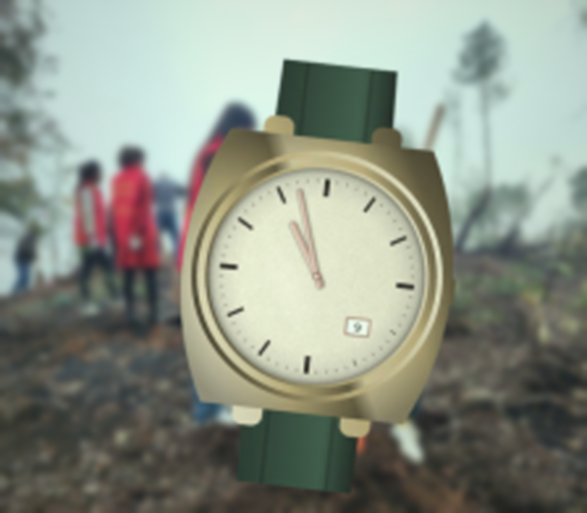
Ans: 10:57
